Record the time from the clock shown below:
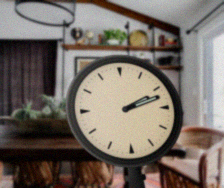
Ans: 2:12
